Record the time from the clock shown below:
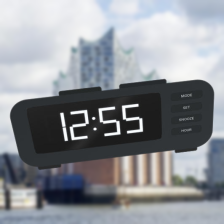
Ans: 12:55
